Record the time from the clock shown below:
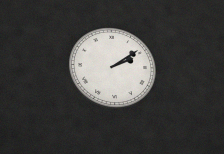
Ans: 2:09
